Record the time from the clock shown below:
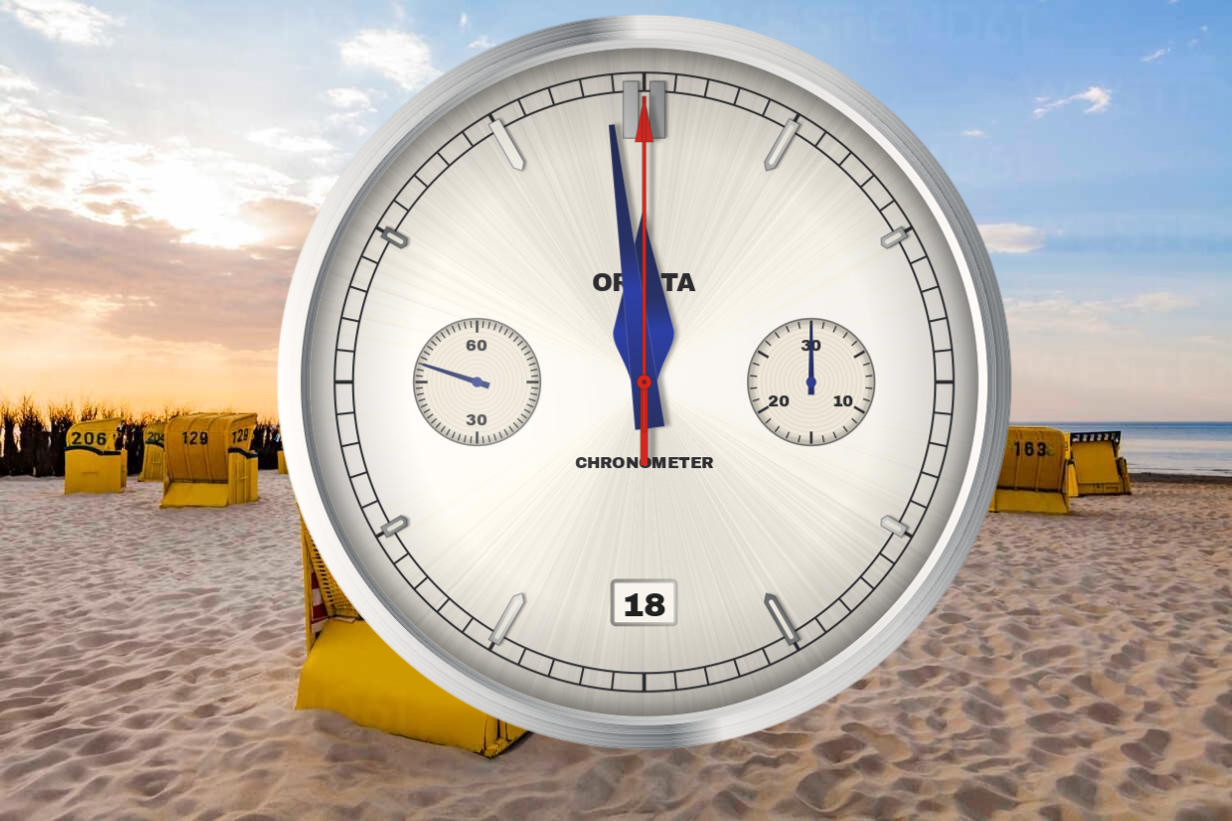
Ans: 11:58:48
